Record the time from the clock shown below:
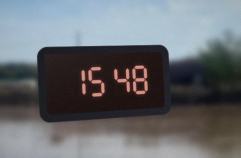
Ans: 15:48
